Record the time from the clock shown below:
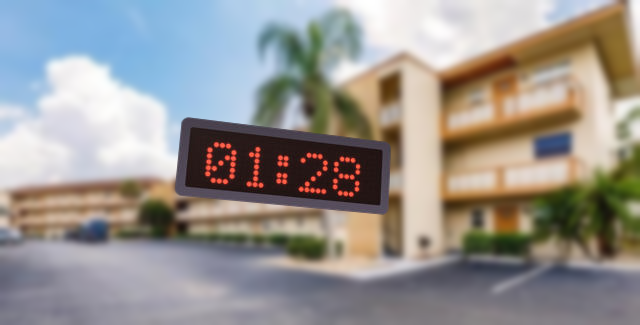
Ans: 1:28
